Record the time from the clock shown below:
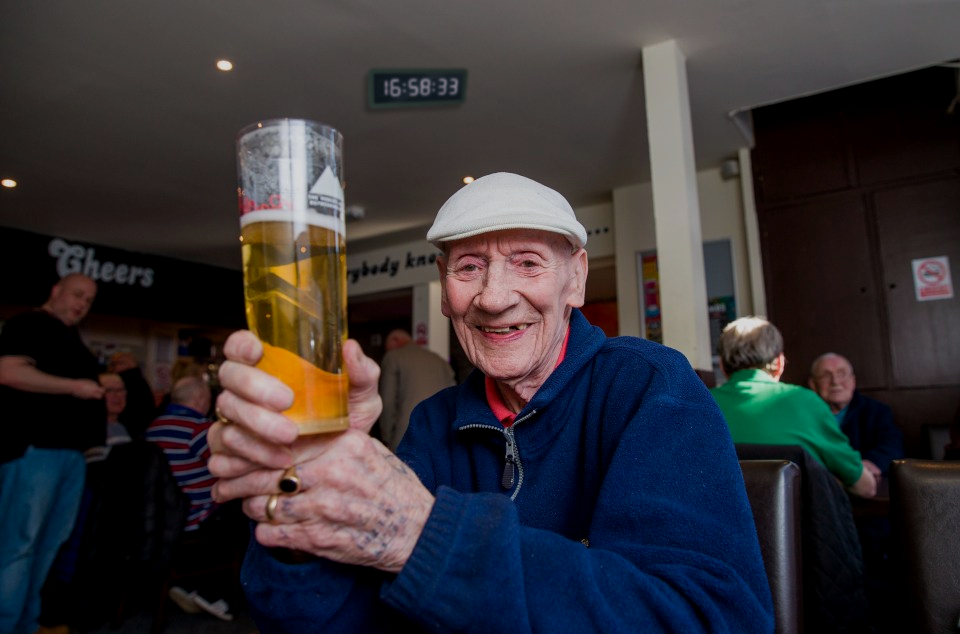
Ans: 16:58:33
